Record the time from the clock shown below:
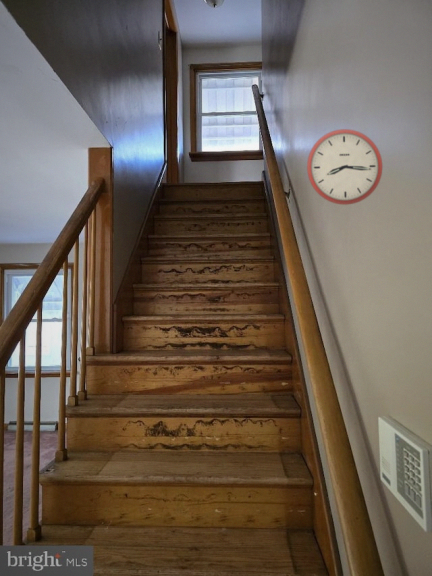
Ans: 8:16
